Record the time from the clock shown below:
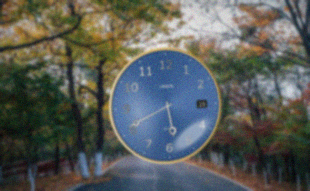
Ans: 5:41
